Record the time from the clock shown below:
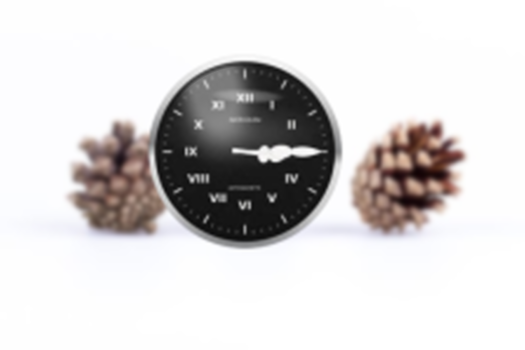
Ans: 3:15
